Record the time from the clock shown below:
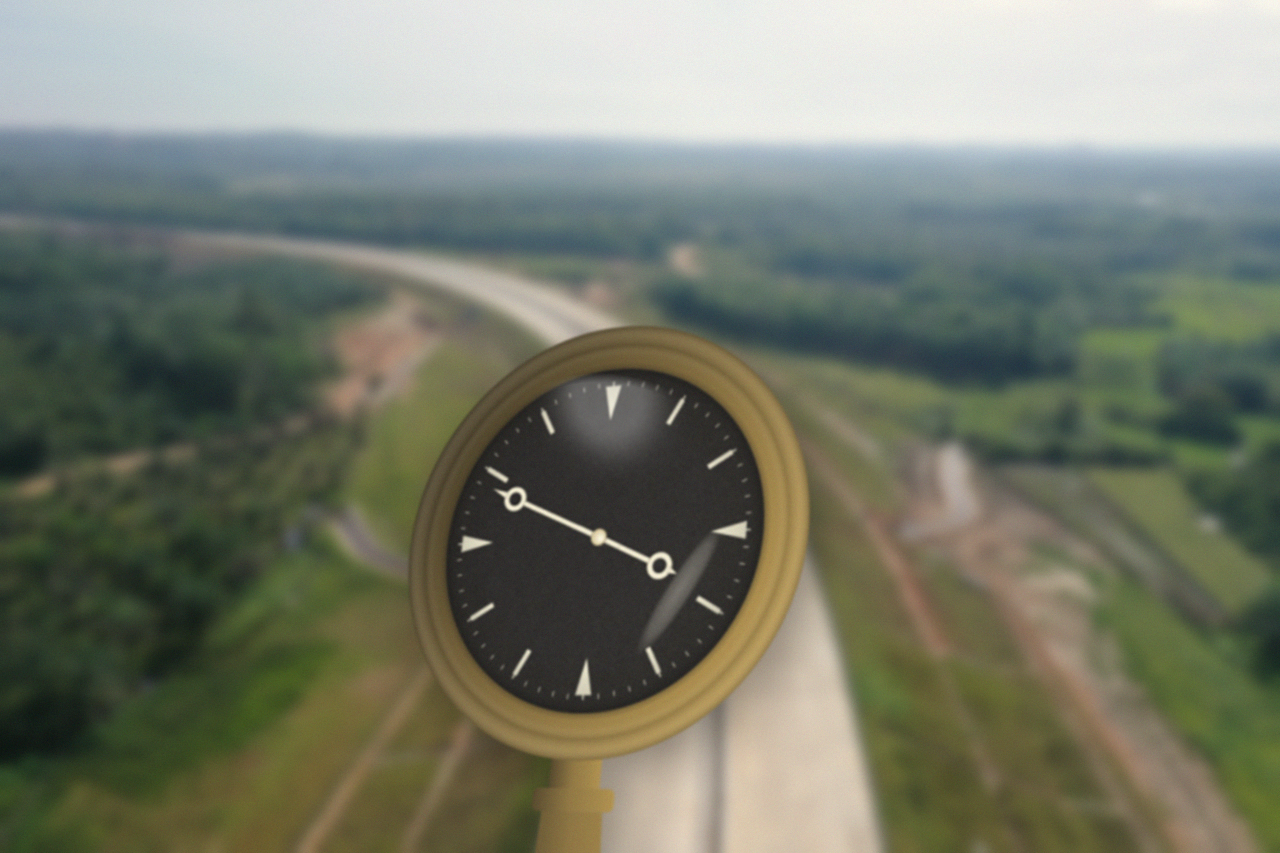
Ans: 3:49
